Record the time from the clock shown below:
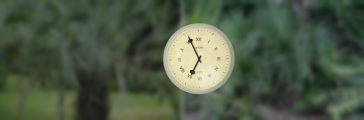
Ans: 6:56
